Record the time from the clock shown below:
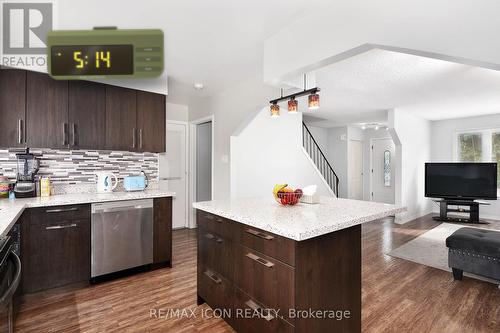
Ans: 5:14
